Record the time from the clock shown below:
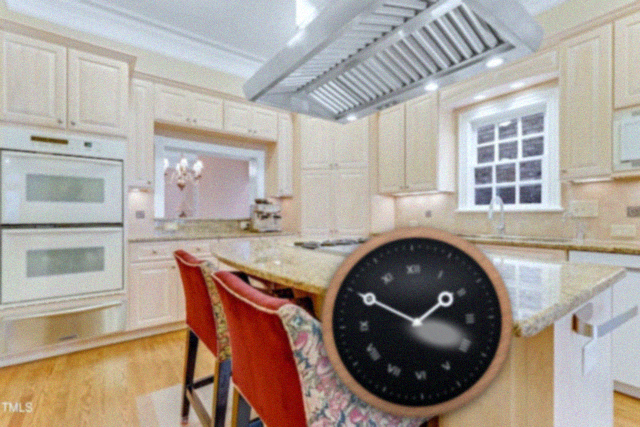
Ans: 1:50
